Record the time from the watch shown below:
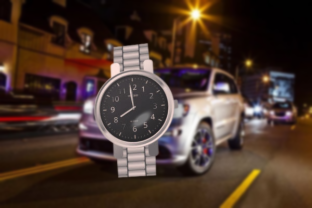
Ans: 7:59
